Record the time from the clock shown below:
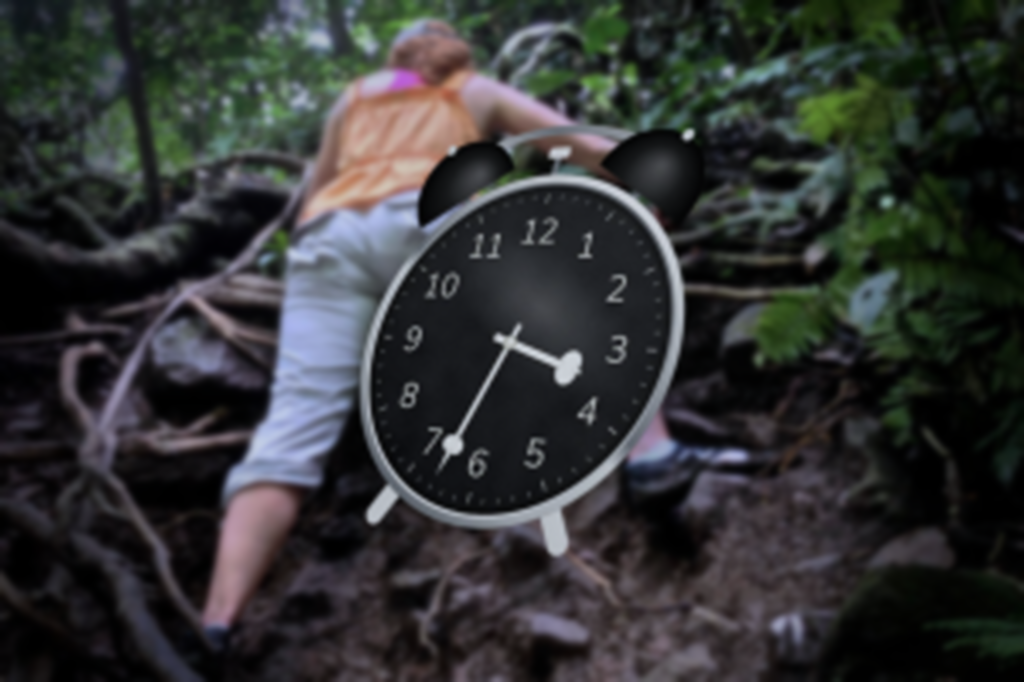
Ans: 3:33
